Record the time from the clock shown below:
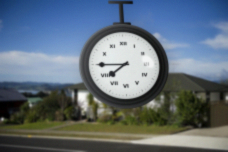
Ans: 7:45
